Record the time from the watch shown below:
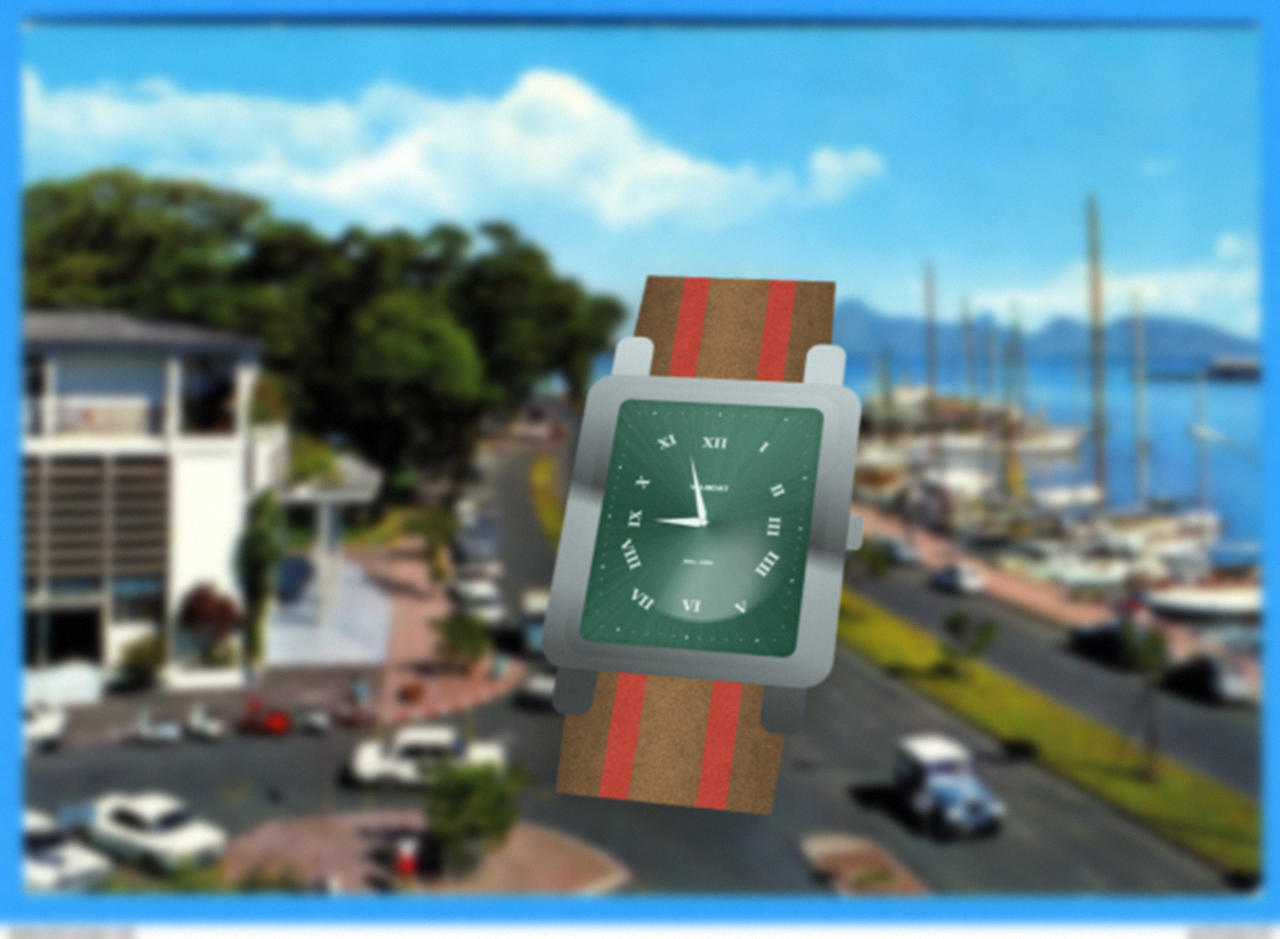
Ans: 8:57
